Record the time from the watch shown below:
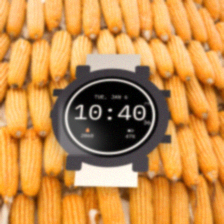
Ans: 10:40
